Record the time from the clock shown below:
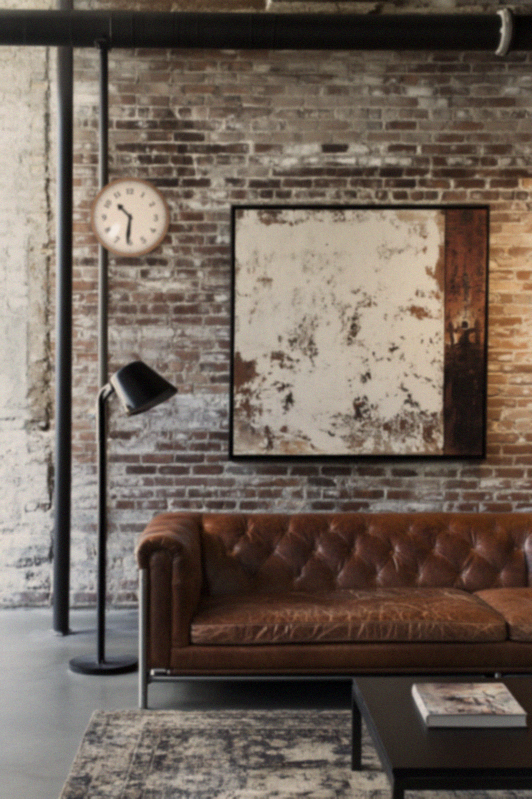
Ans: 10:31
